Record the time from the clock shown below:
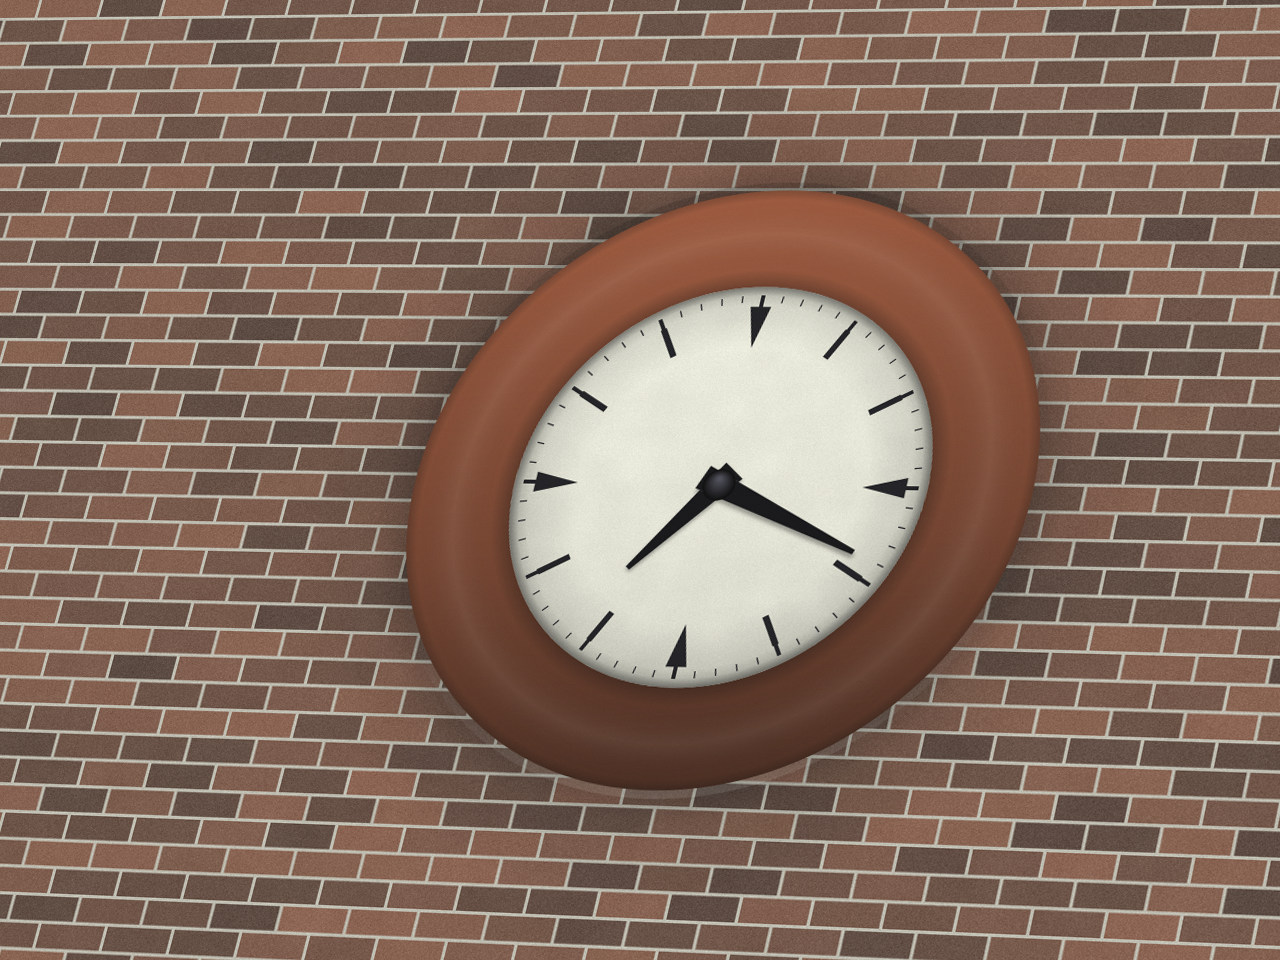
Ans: 7:19
